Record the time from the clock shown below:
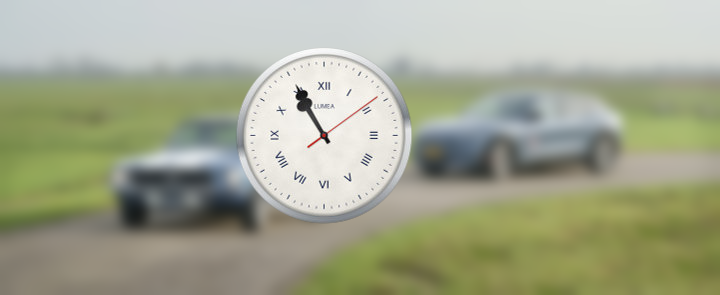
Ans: 10:55:09
